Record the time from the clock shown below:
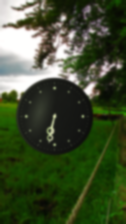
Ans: 6:32
